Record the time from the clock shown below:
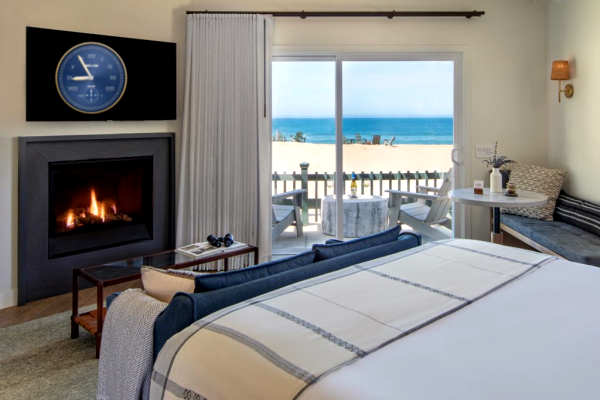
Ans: 8:55
